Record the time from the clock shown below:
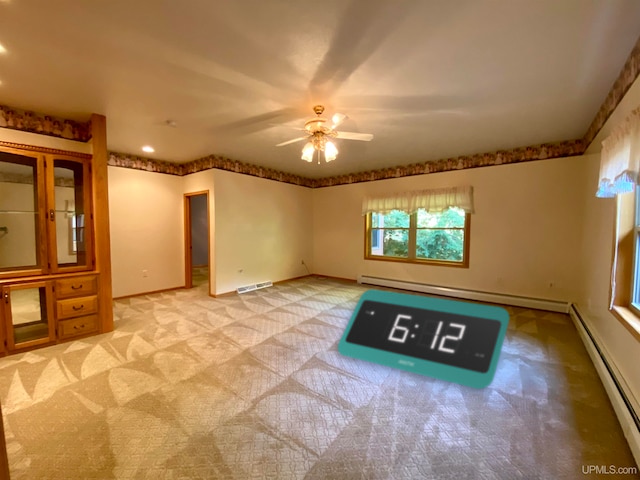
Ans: 6:12
